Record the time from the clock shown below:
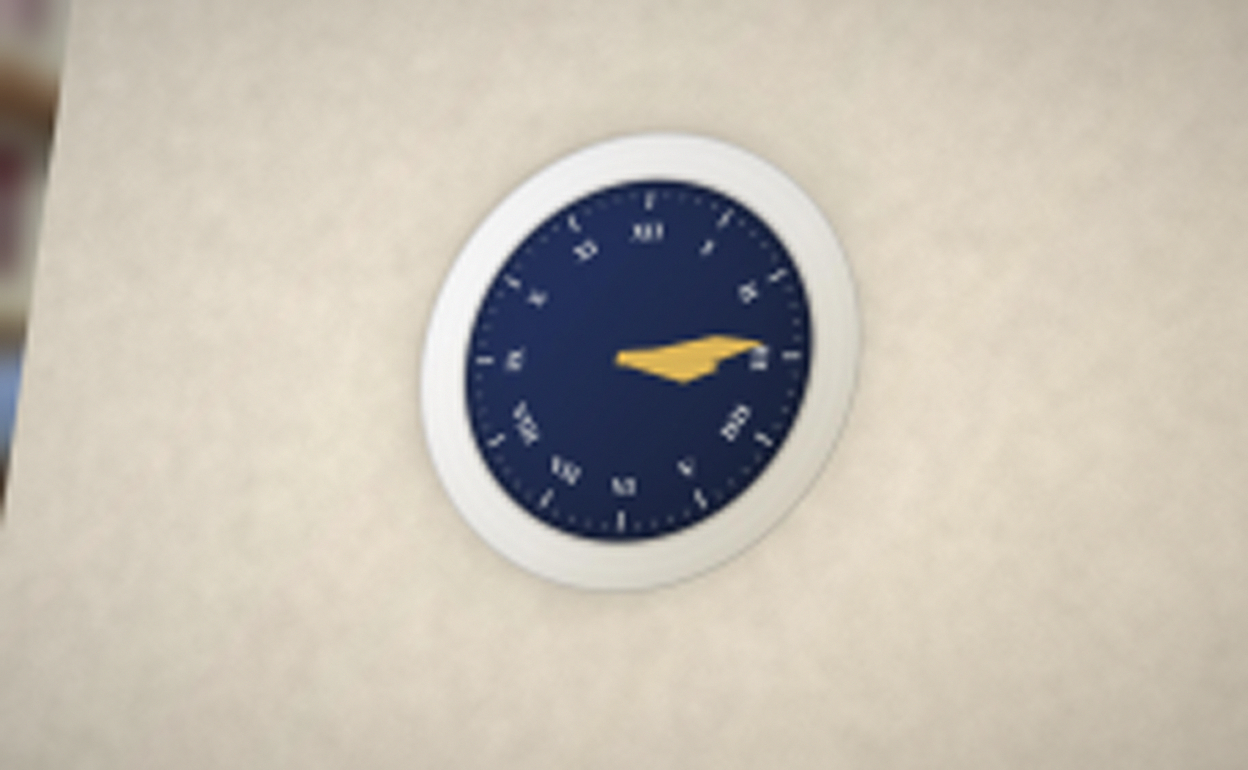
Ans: 3:14
